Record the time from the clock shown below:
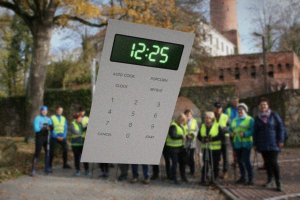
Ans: 12:25
